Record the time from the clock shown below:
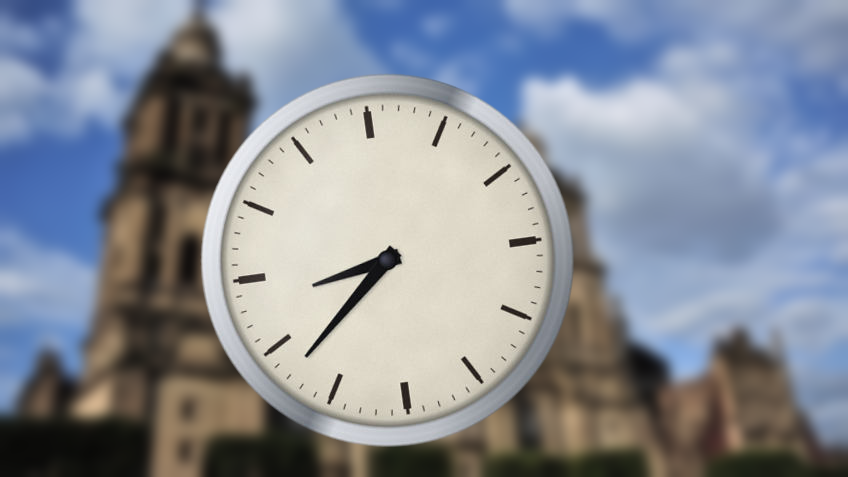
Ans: 8:38
